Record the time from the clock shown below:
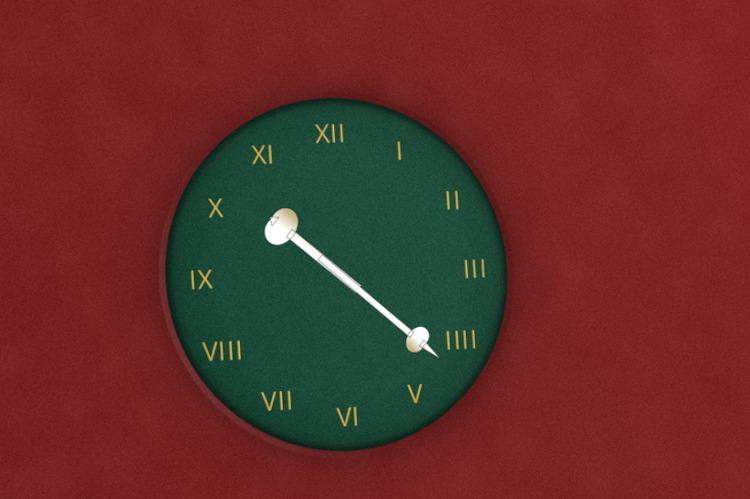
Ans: 10:22
